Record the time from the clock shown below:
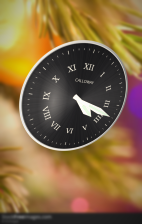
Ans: 4:18
